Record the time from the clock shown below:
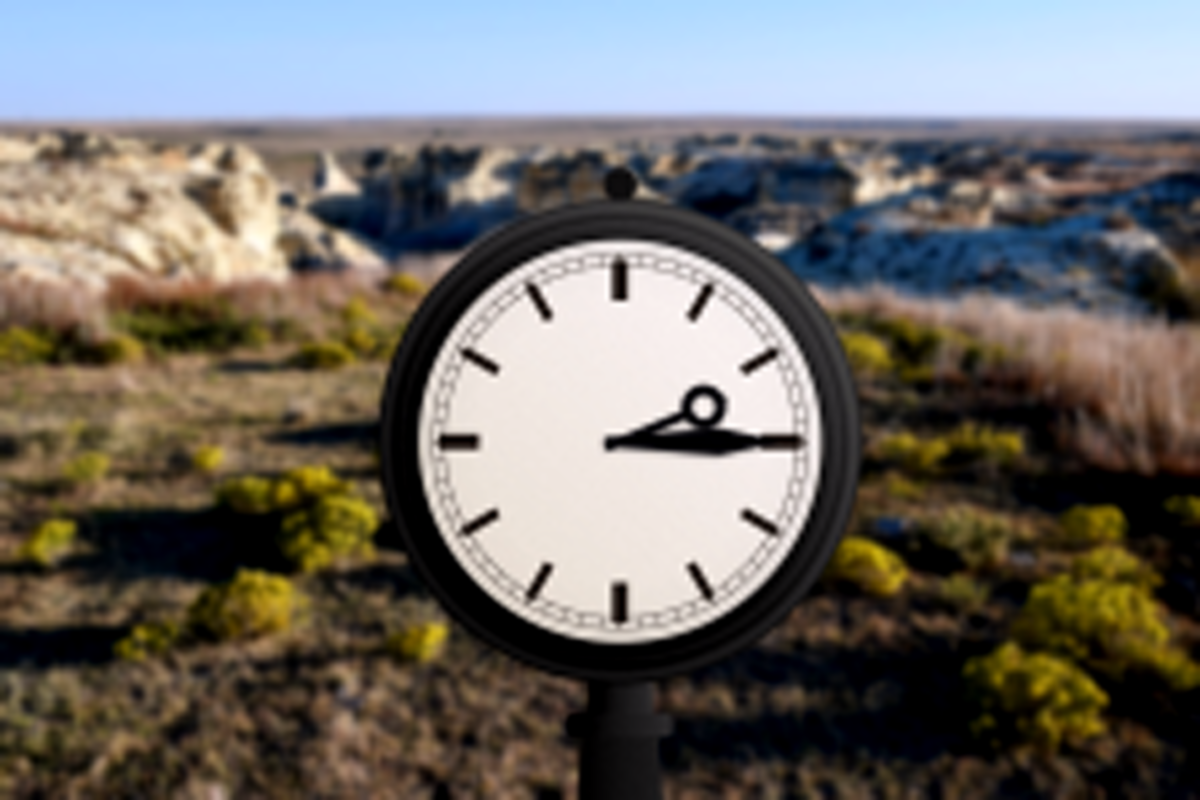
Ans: 2:15
